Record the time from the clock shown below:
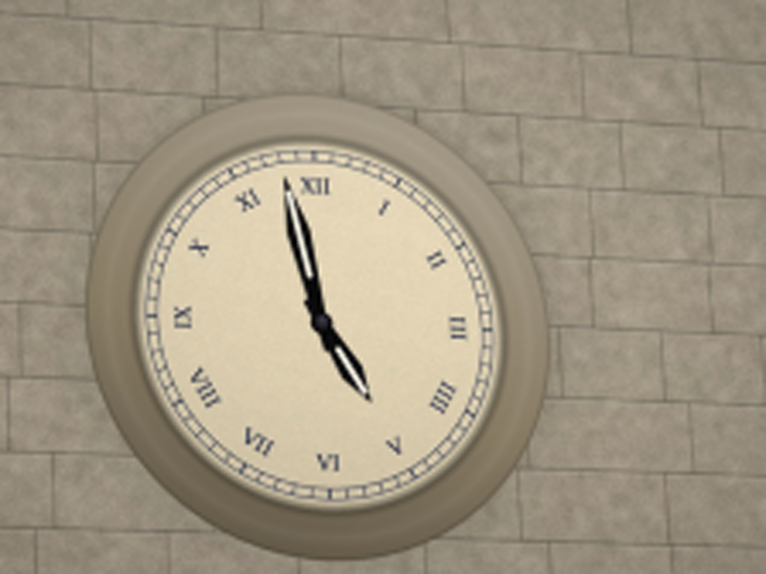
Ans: 4:58
